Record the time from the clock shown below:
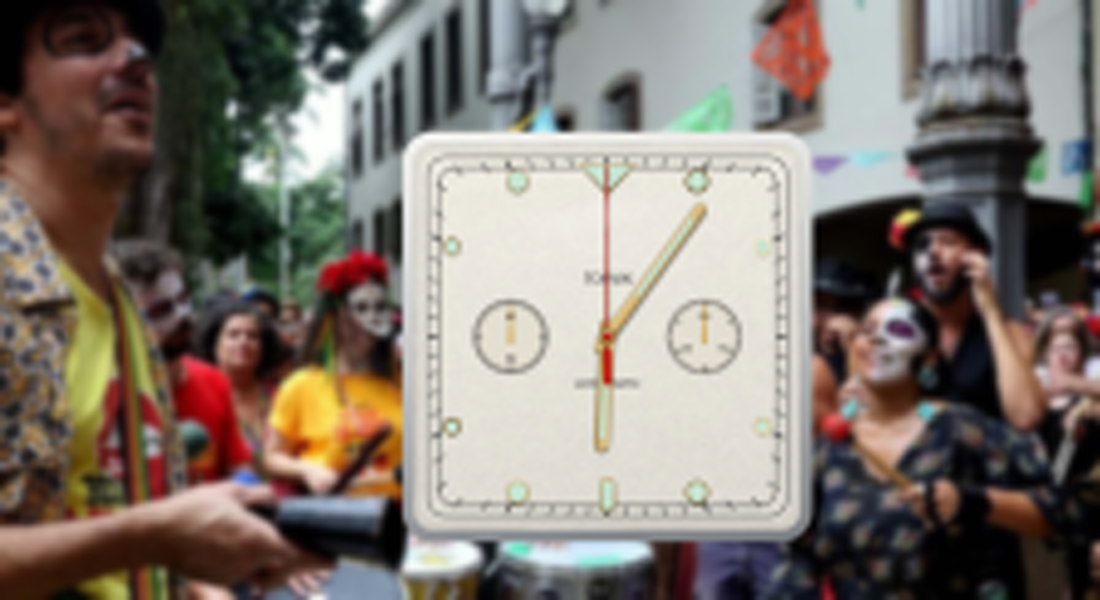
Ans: 6:06
